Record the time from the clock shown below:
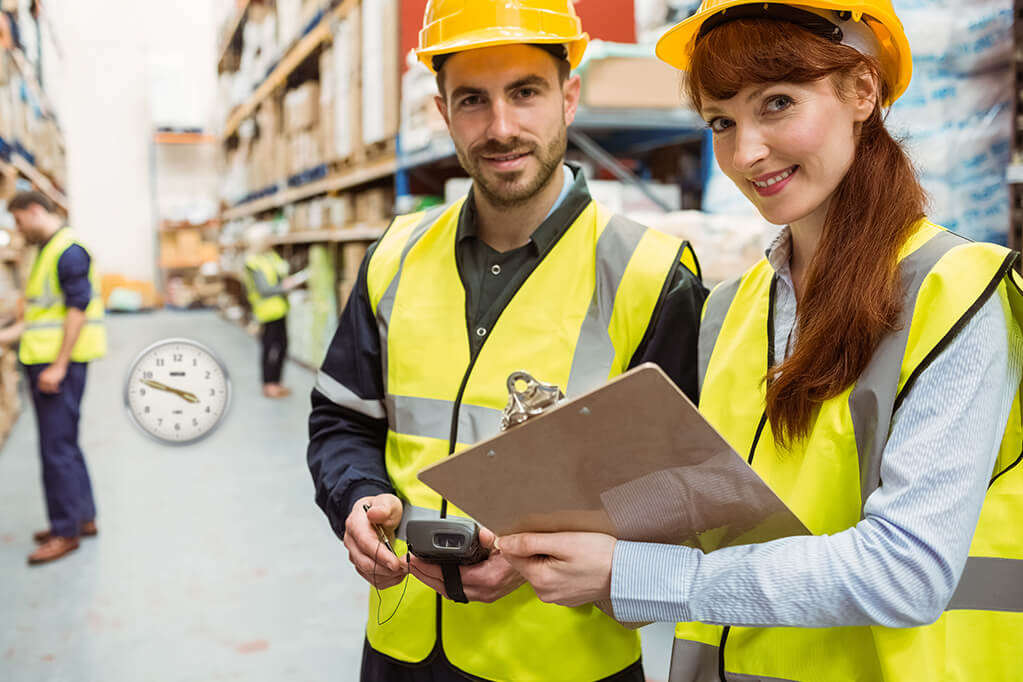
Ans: 3:48
